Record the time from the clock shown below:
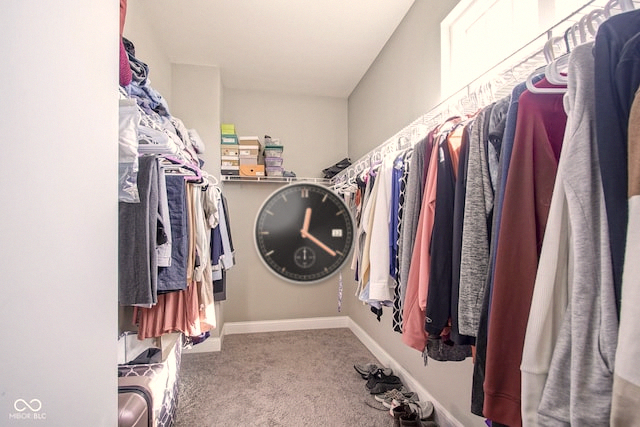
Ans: 12:21
